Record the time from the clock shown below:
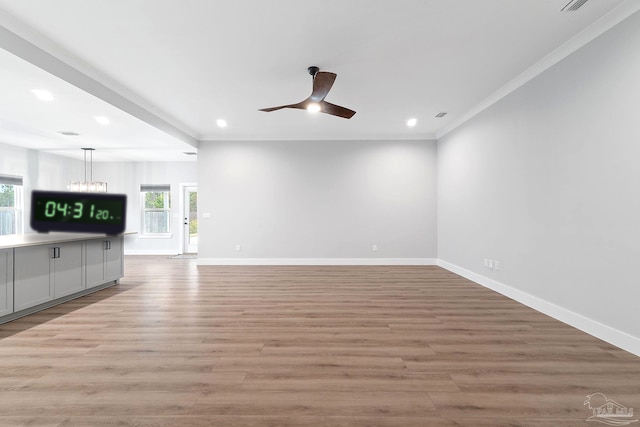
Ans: 4:31
